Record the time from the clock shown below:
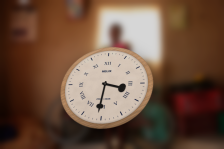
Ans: 3:31
